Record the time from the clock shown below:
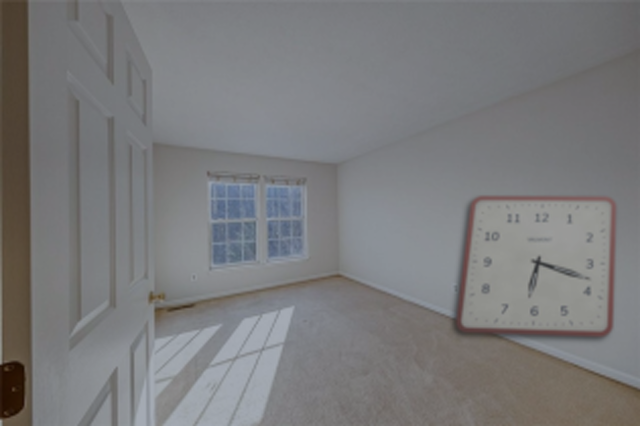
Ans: 6:18
